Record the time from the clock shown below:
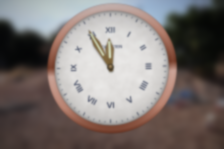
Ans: 11:55
